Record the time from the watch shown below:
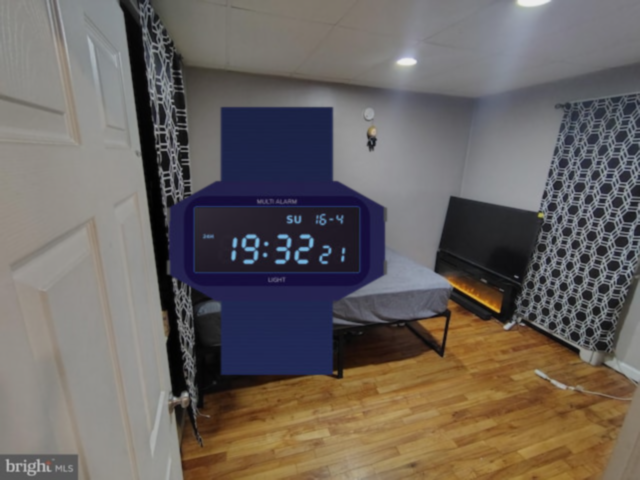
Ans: 19:32:21
